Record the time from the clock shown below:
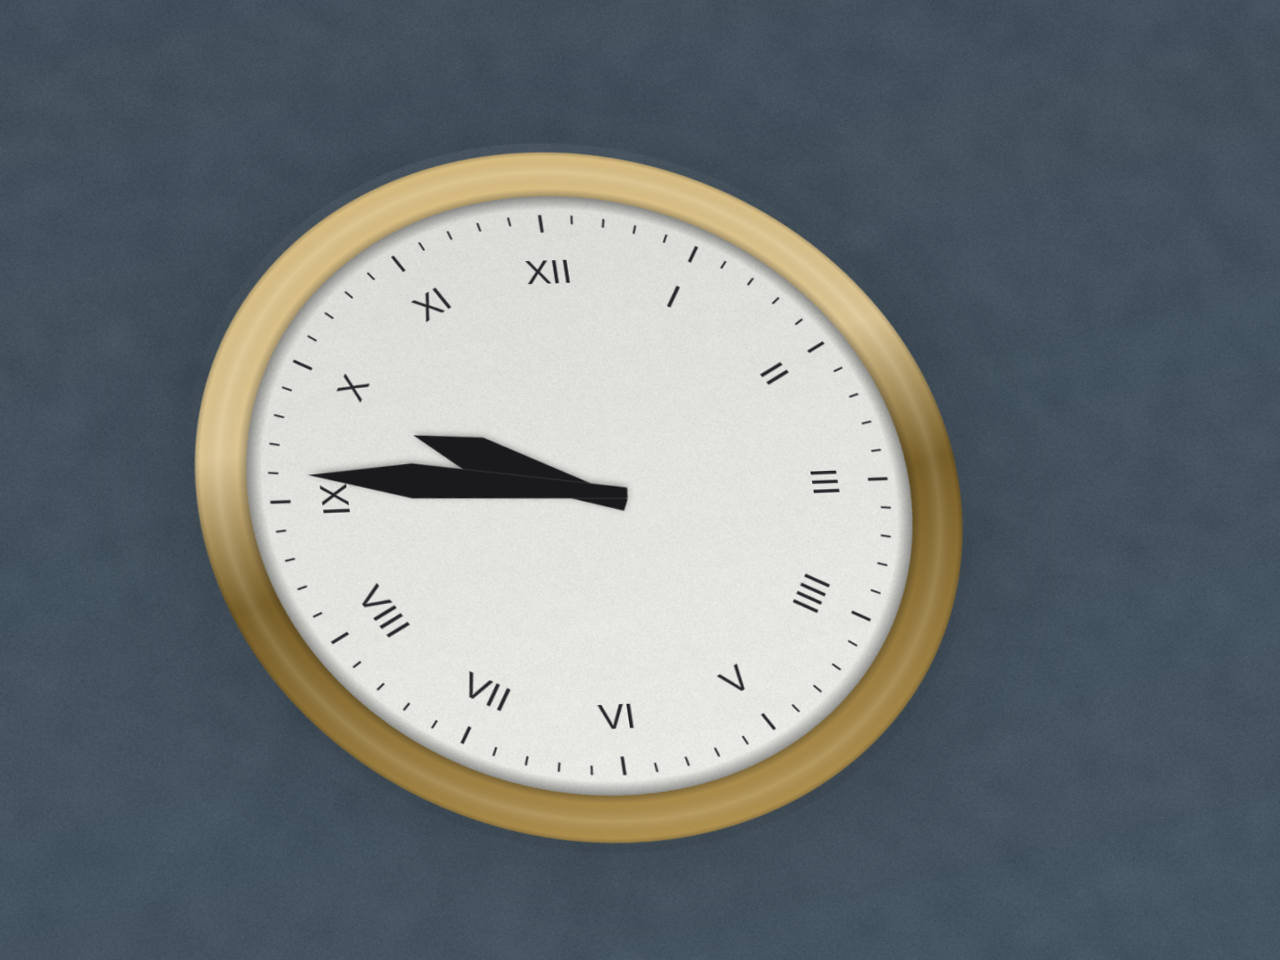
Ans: 9:46
